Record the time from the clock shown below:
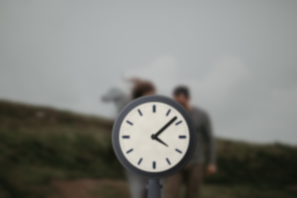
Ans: 4:08
